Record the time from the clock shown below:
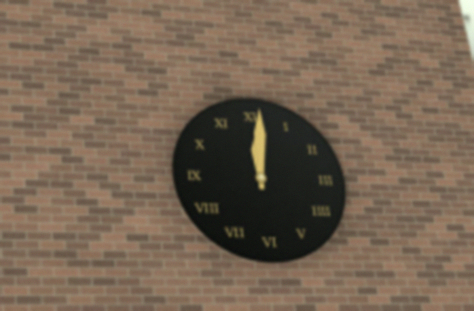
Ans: 12:01
